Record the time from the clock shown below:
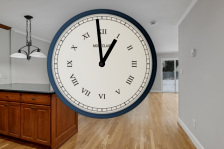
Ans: 12:59
